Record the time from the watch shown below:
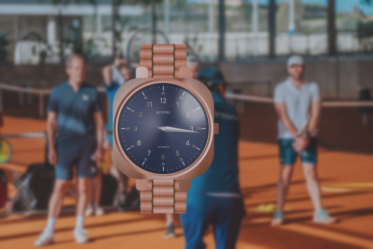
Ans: 3:16
